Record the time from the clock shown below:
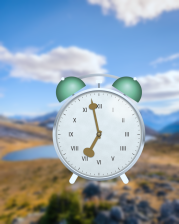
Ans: 6:58
